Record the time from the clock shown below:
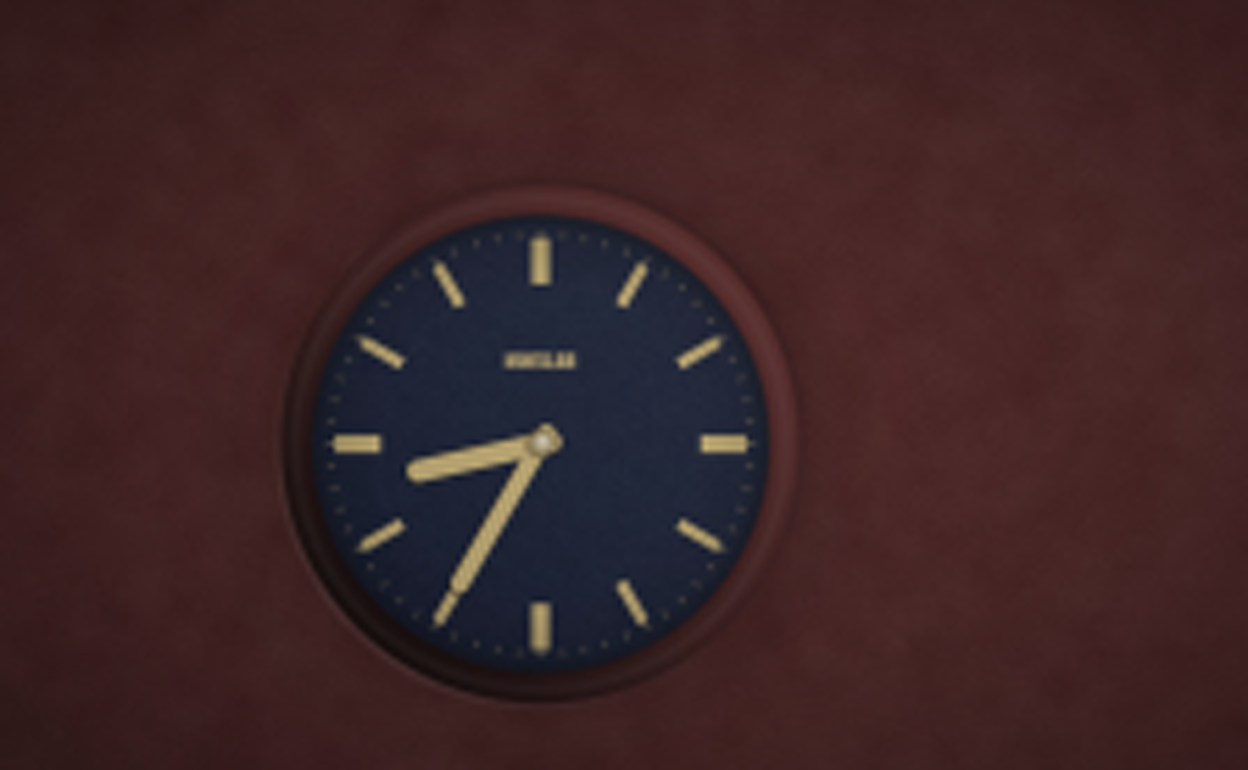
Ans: 8:35
